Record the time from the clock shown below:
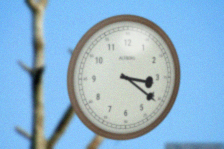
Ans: 3:21
